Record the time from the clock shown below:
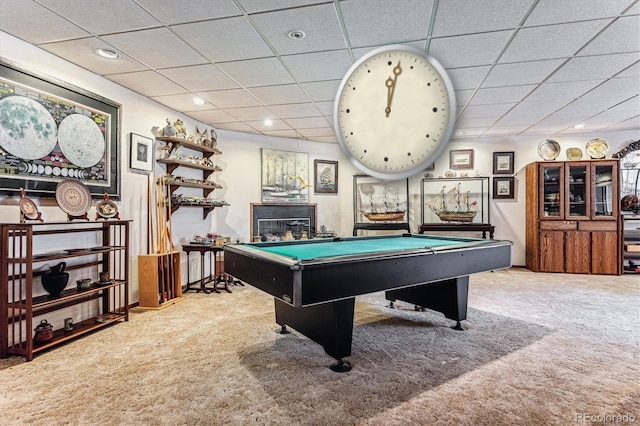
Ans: 12:02
